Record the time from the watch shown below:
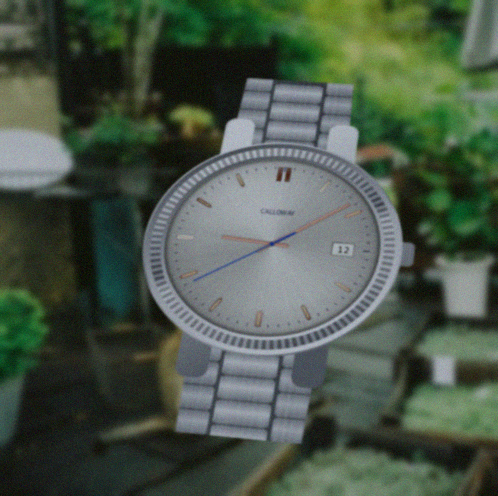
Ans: 9:08:39
